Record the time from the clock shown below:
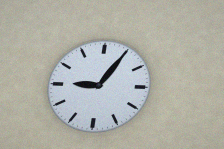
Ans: 9:05
